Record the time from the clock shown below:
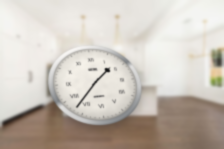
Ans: 1:37
